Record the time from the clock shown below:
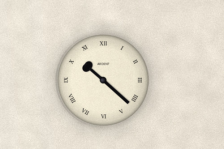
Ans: 10:22
